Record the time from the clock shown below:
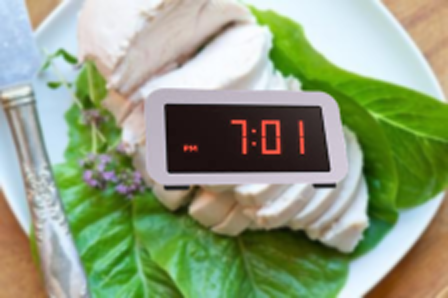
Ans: 7:01
